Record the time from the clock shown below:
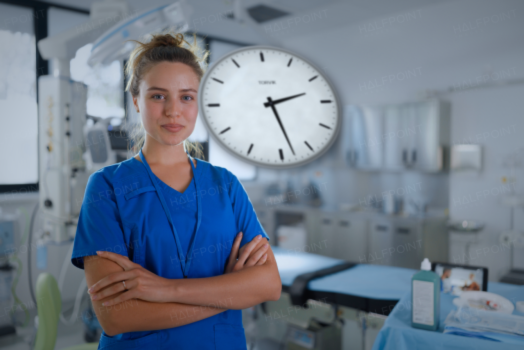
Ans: 2:28
